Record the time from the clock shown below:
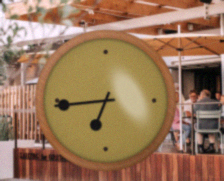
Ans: 6:44
